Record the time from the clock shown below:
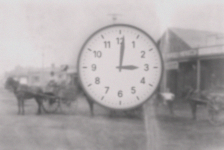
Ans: 3:01
